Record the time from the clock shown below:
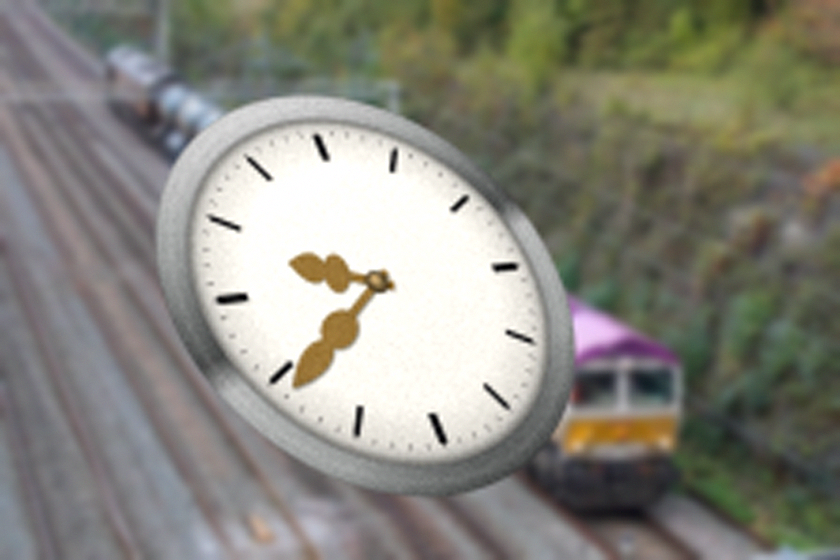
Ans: 9:39
